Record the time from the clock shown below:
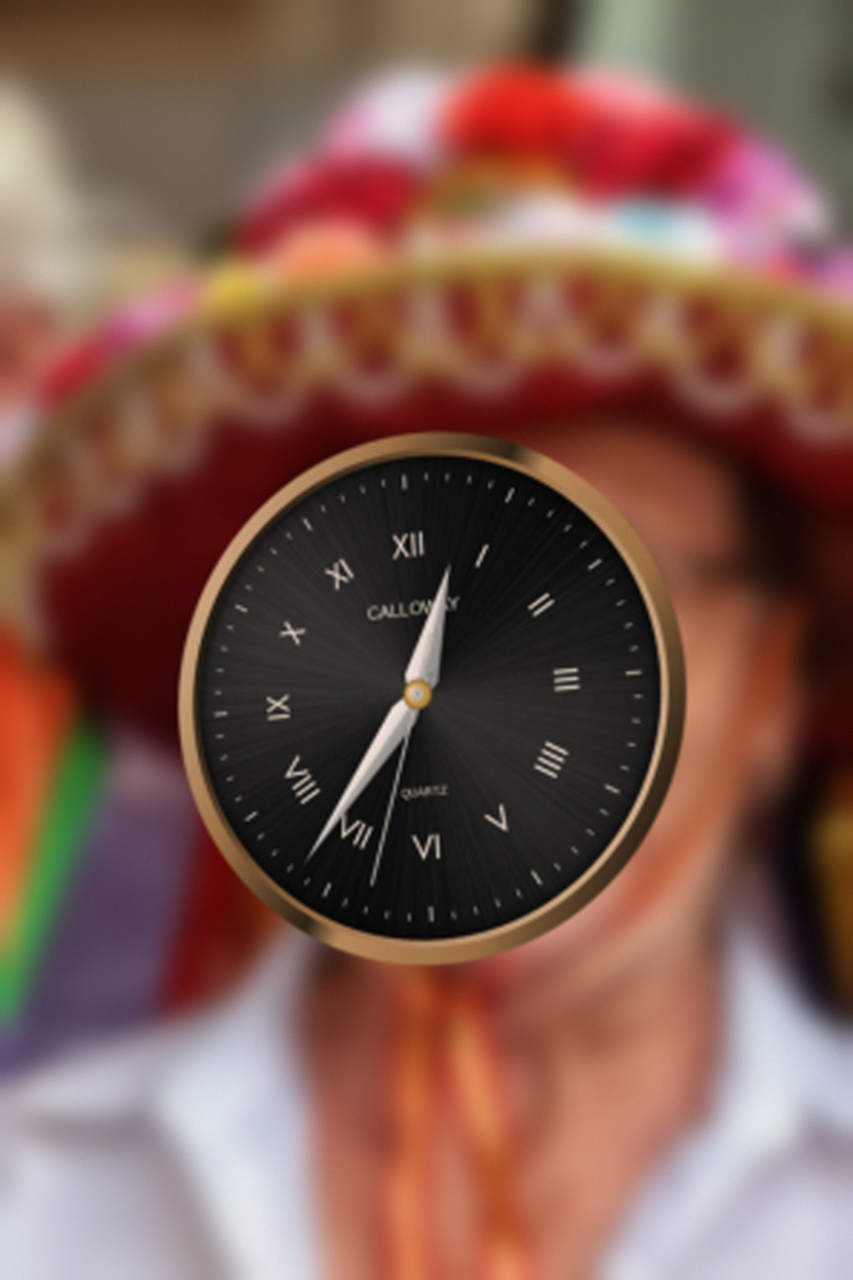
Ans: 12:36:33
